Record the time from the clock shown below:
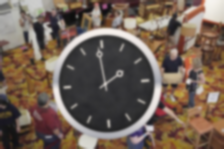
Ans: 1:59
